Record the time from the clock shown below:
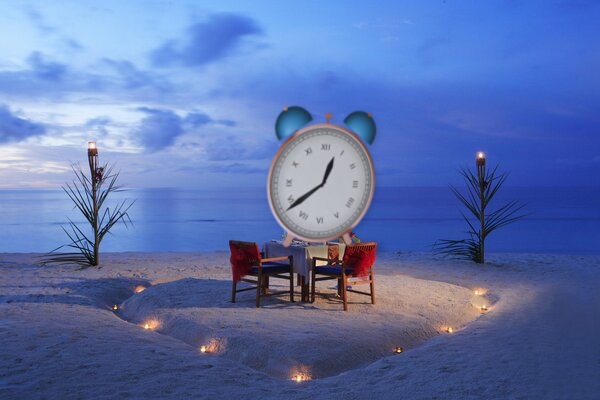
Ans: 12:39
